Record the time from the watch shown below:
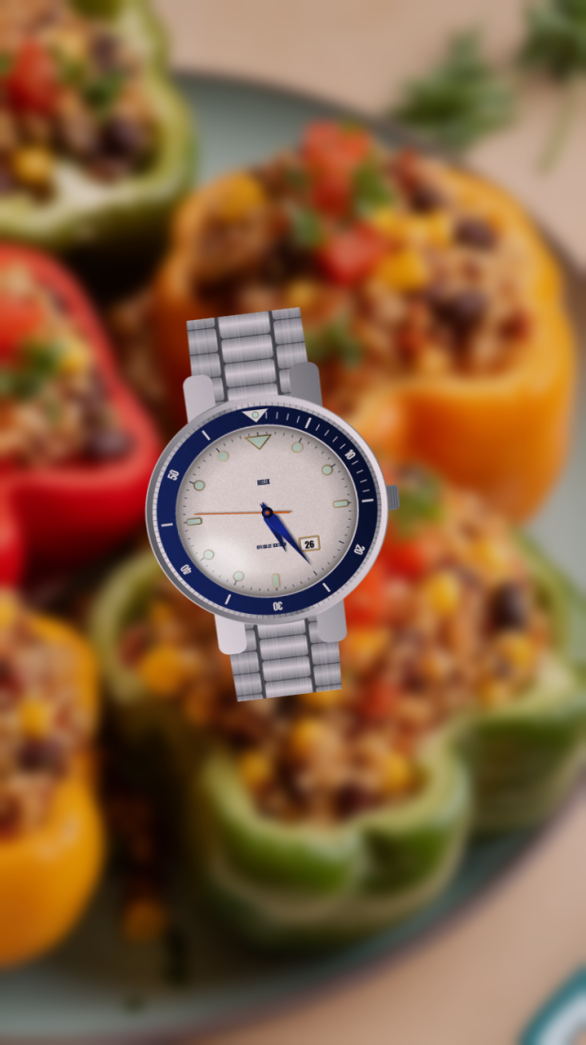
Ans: 5:24:46
